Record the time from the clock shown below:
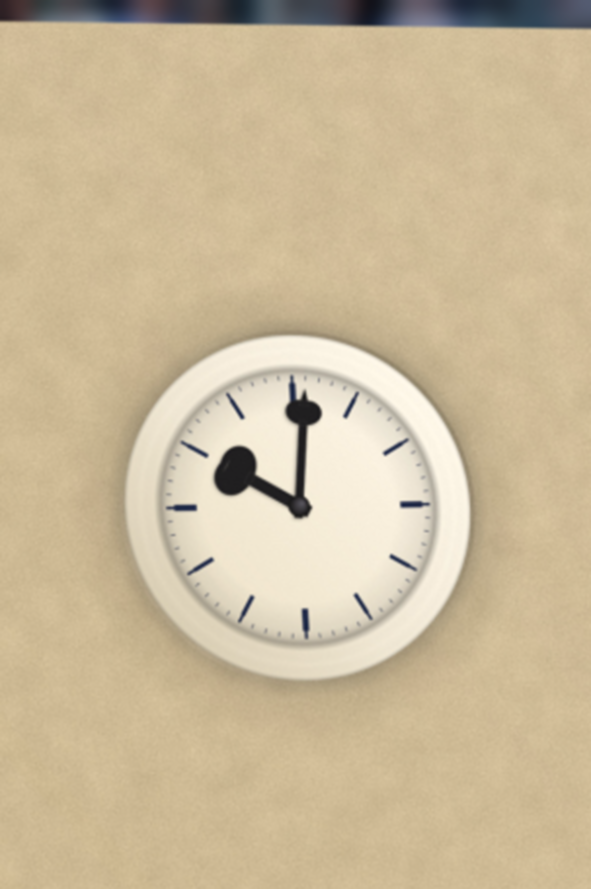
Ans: 10:01
